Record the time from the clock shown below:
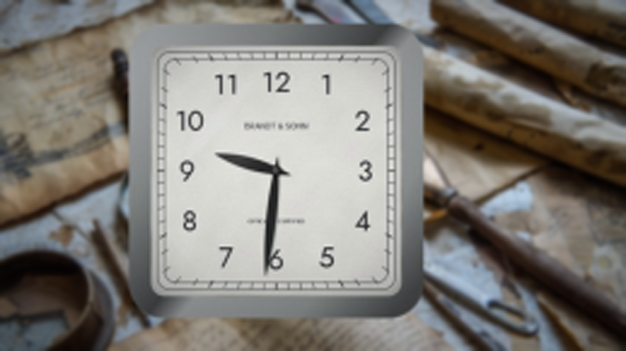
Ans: 9:31
